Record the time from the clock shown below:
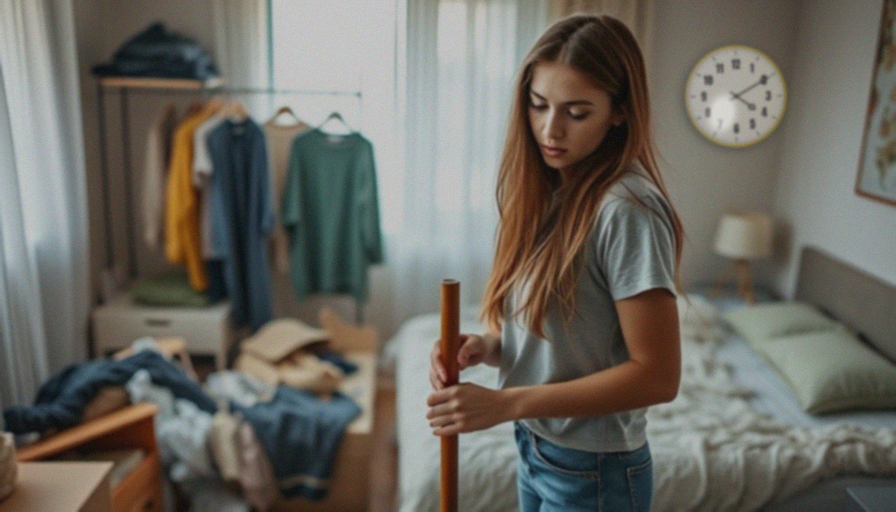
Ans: 4:10
